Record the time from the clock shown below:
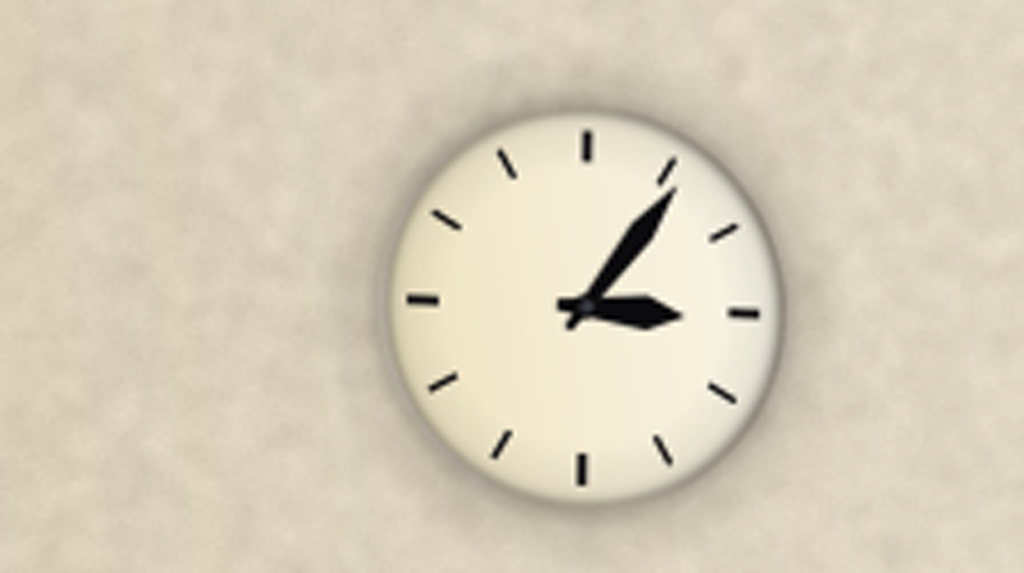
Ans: 3:06
